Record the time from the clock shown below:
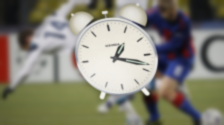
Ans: 1:18
